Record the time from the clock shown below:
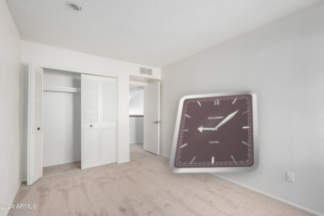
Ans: 9:08
